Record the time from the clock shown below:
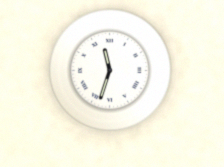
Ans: 11:33
